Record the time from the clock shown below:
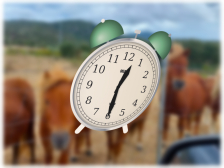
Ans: 12:30
